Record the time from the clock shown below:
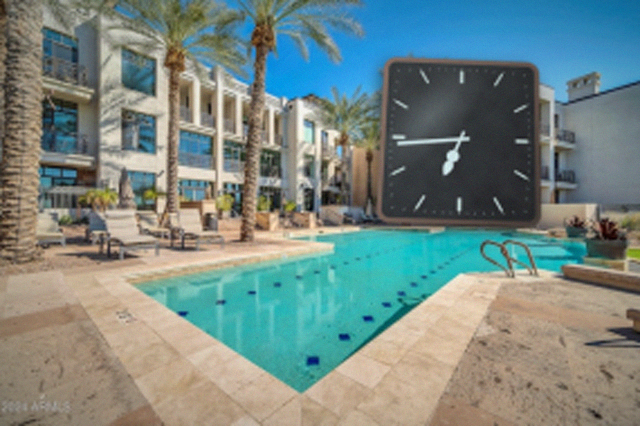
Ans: 6:44
